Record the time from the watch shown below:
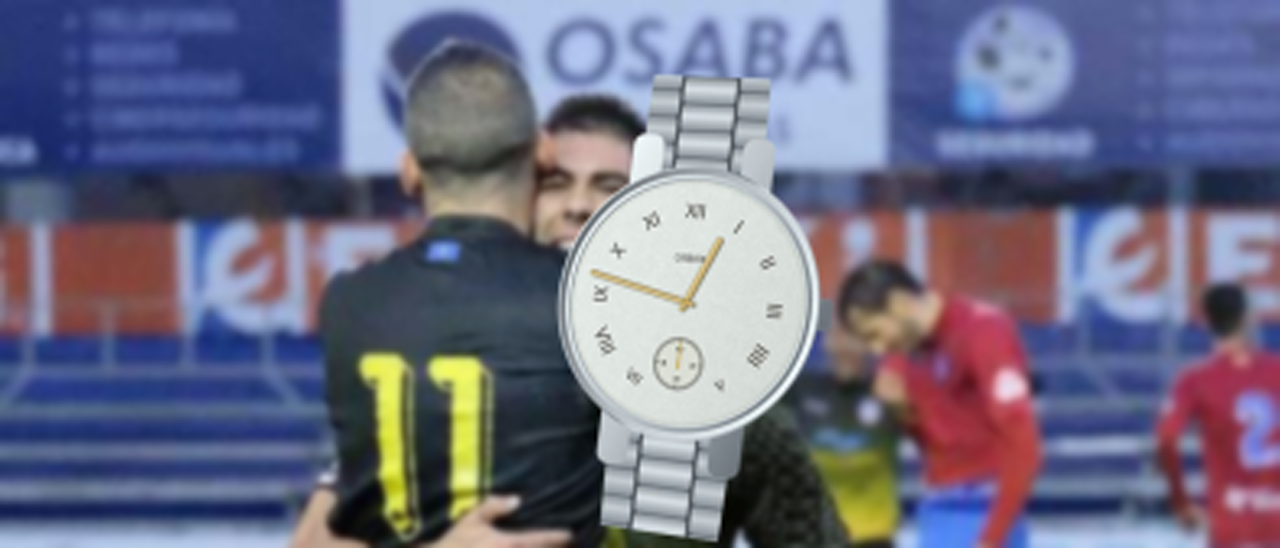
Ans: 12:47
